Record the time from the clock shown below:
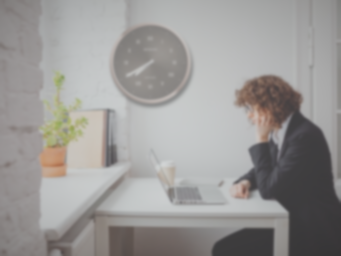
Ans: 7:40
